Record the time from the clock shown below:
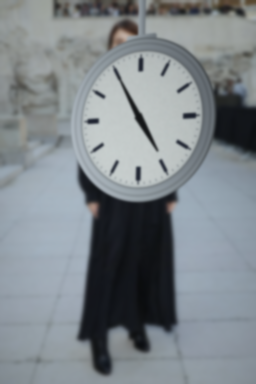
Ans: 4:55
